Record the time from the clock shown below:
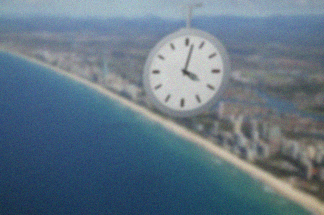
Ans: 4:02
